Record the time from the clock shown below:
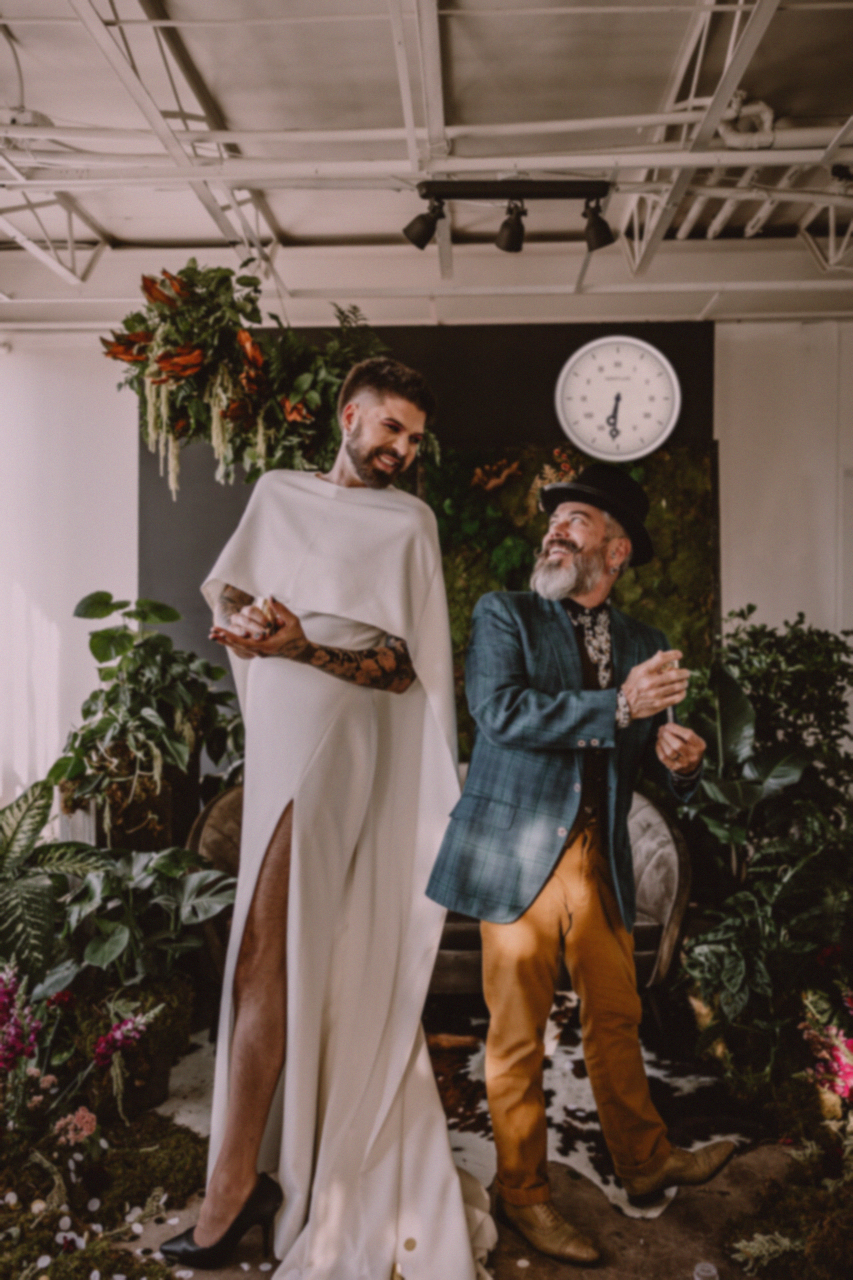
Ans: 6:31
